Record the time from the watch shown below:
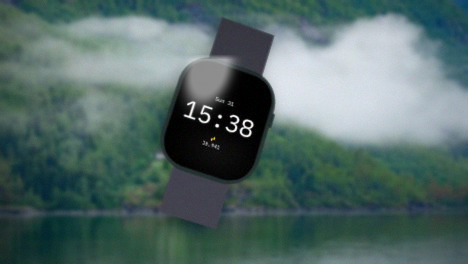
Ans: 15:38
